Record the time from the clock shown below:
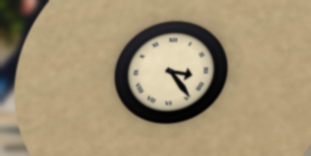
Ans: 3:24
